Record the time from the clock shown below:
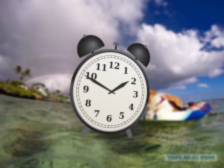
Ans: 1:49
